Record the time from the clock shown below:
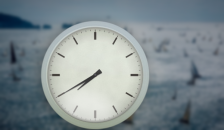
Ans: 7:40
